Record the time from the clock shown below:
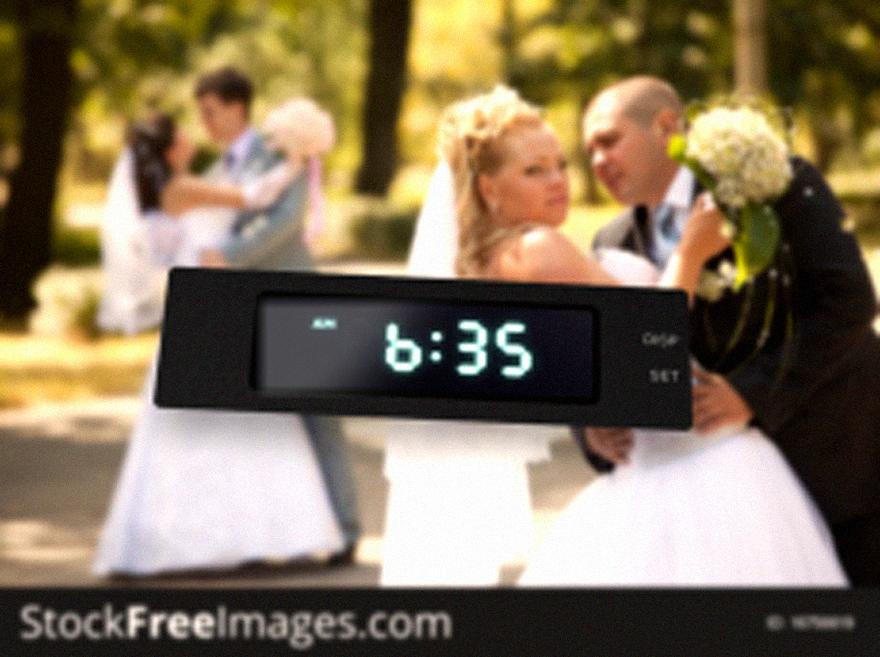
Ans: 6:35
